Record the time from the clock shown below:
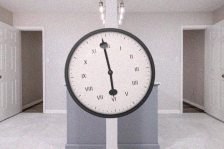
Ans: 5:59
